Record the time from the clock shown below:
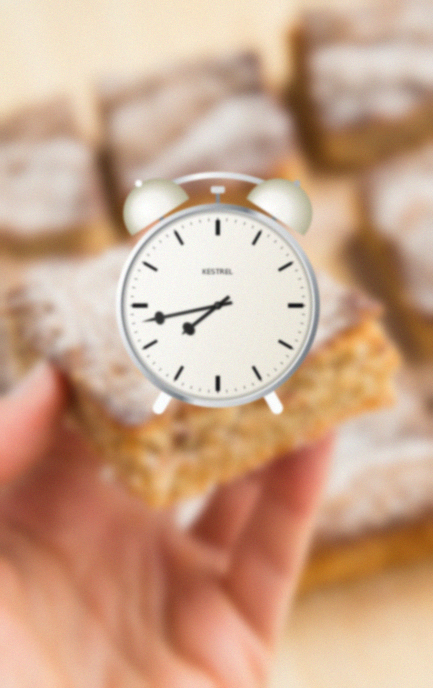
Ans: 7:43
